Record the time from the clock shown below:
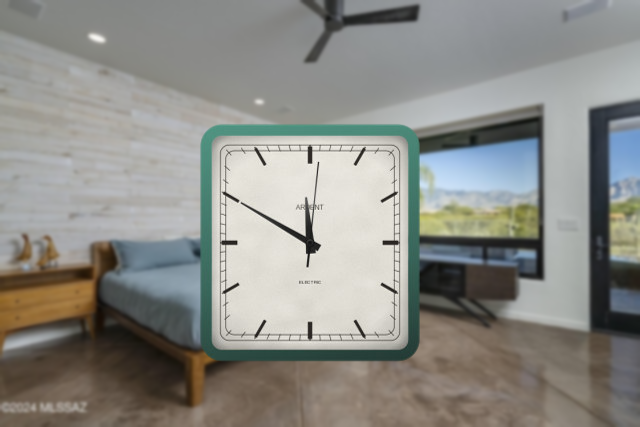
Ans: 11:50:01
